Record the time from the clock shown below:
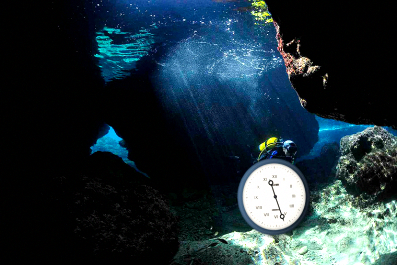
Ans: 11:27
